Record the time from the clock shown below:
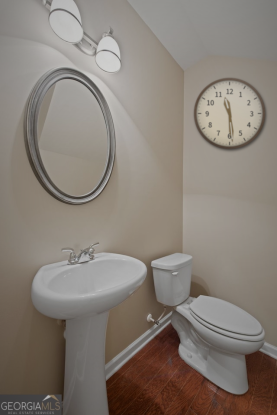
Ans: 11:29
